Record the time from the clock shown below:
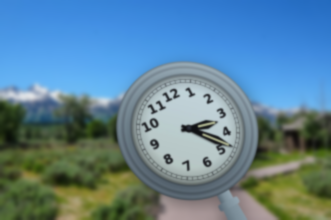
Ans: 3:23
